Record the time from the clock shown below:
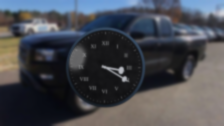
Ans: 3:20
